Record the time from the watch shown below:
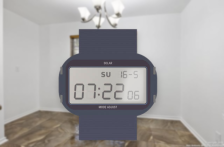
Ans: 7:22:06
